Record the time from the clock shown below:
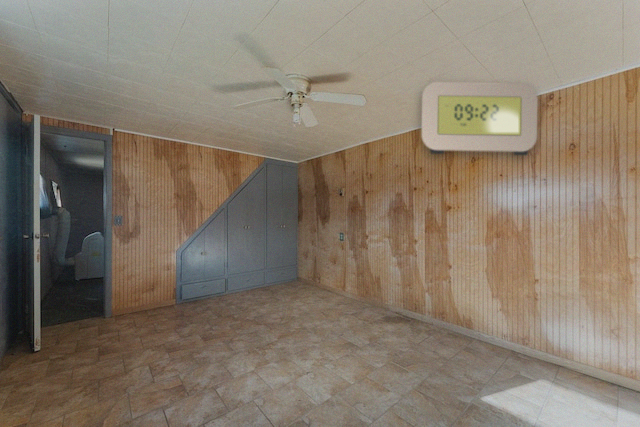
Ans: 9:22
